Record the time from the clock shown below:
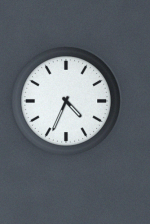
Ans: 4:34
